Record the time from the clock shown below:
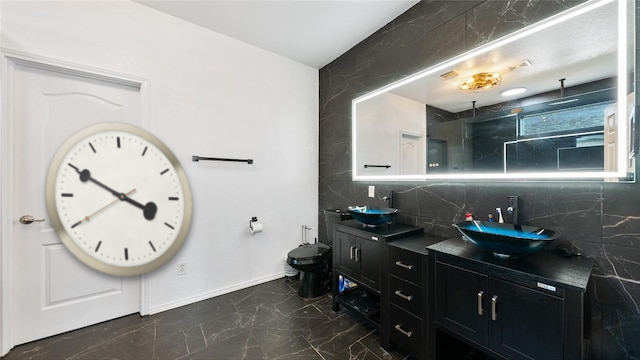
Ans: 3:49:40
